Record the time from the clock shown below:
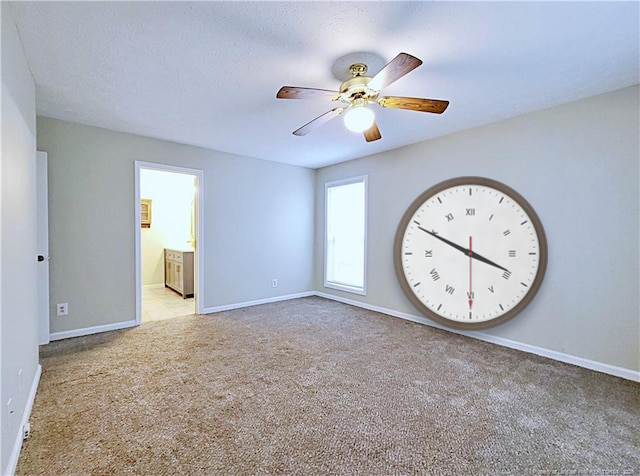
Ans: 3:49:30
